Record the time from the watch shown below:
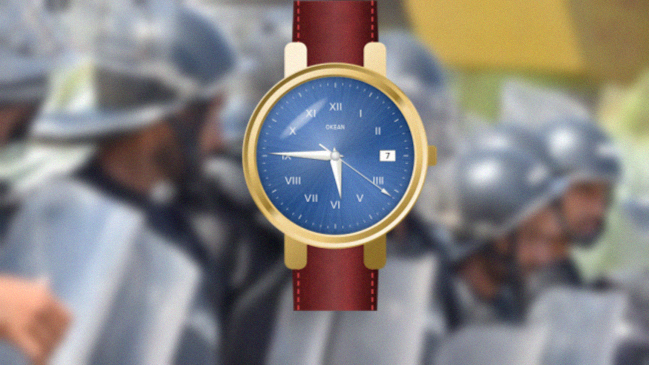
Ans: 5:45:21
